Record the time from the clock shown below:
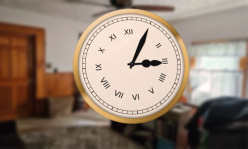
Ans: 3:05
